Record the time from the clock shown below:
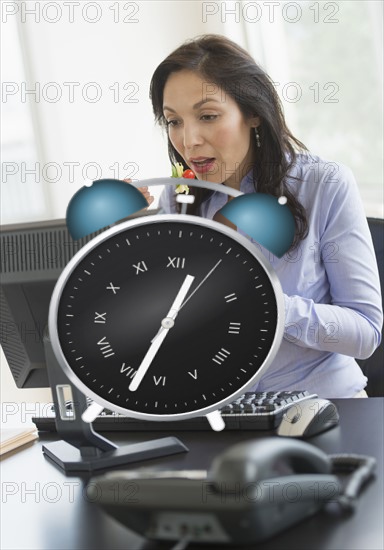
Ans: 12:33:05
